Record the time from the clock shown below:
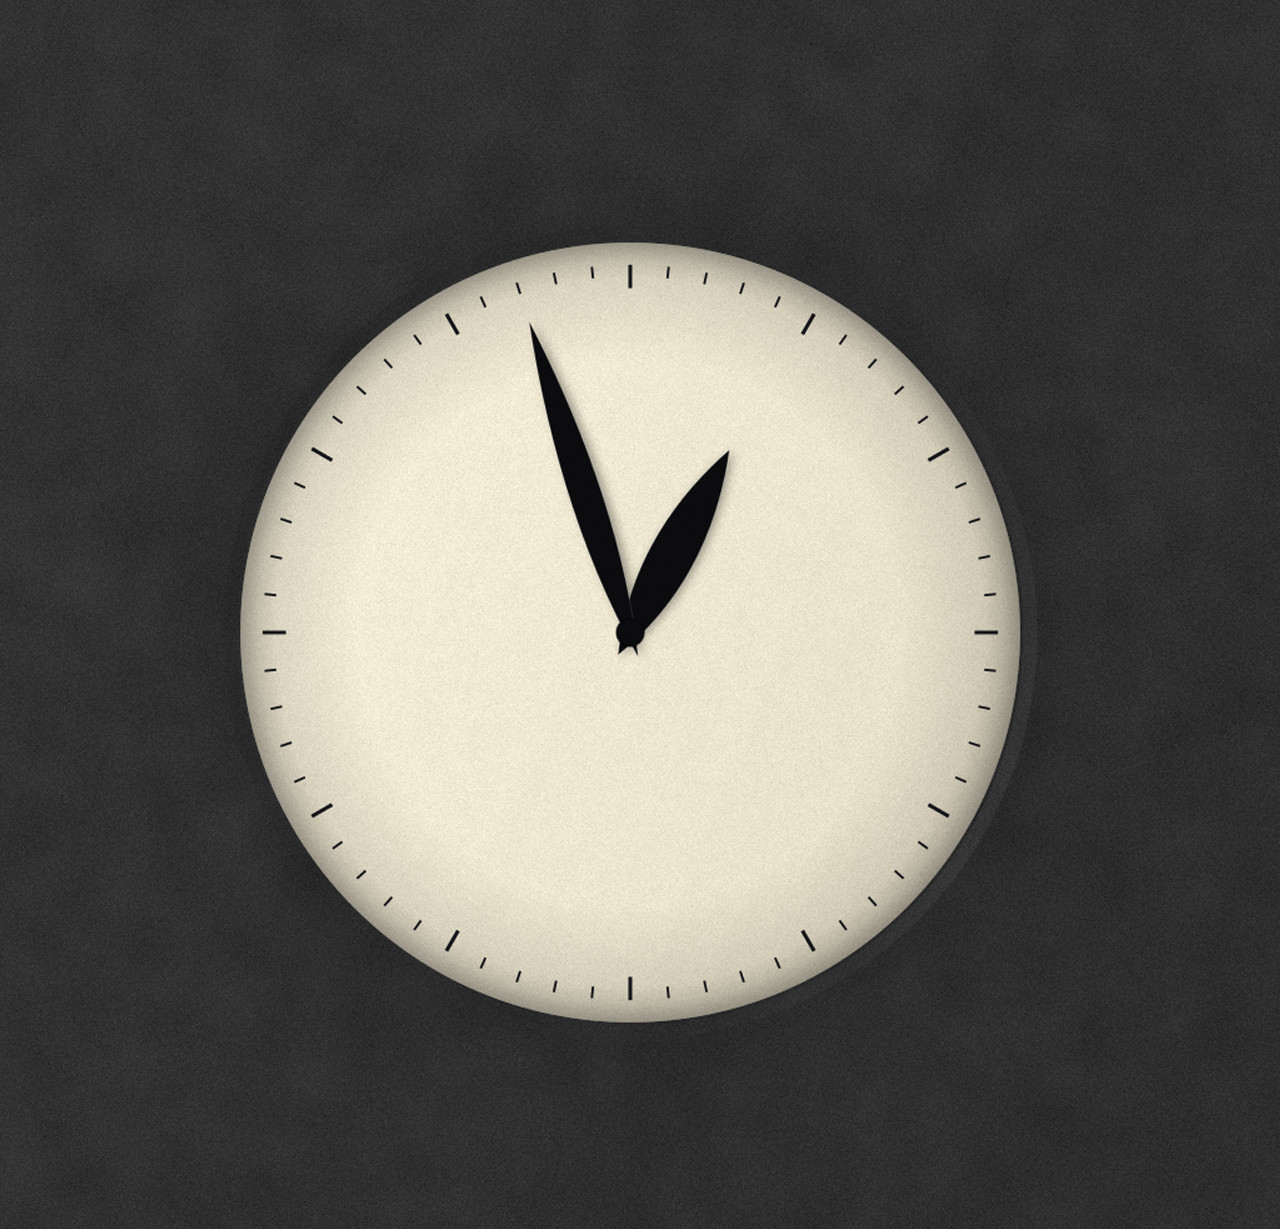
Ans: 12:57
